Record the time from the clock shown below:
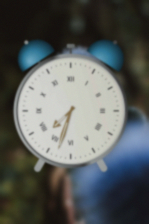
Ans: 7:33
